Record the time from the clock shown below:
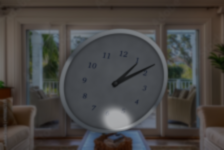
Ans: 1:09
